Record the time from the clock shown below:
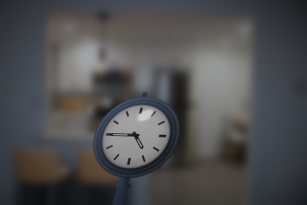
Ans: 4:45
